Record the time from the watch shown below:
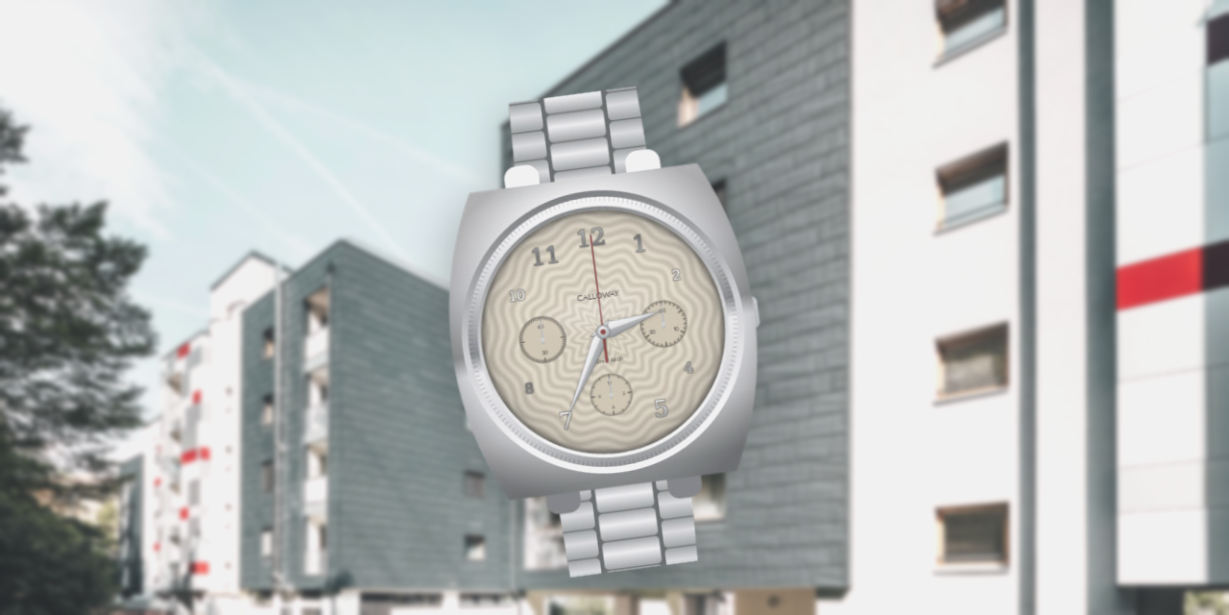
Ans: 2:35
